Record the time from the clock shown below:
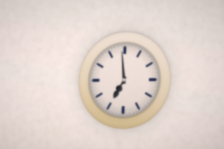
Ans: 6:59
